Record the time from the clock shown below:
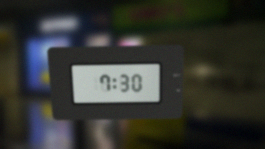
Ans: 7:30
